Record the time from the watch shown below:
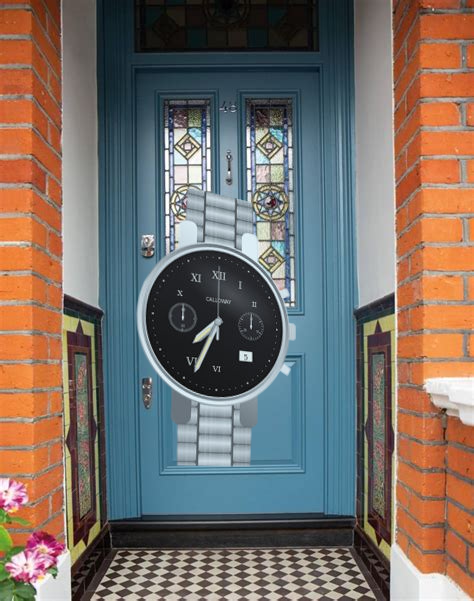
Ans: 7:34
